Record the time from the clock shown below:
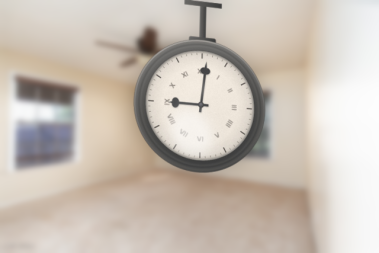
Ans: 9:01
